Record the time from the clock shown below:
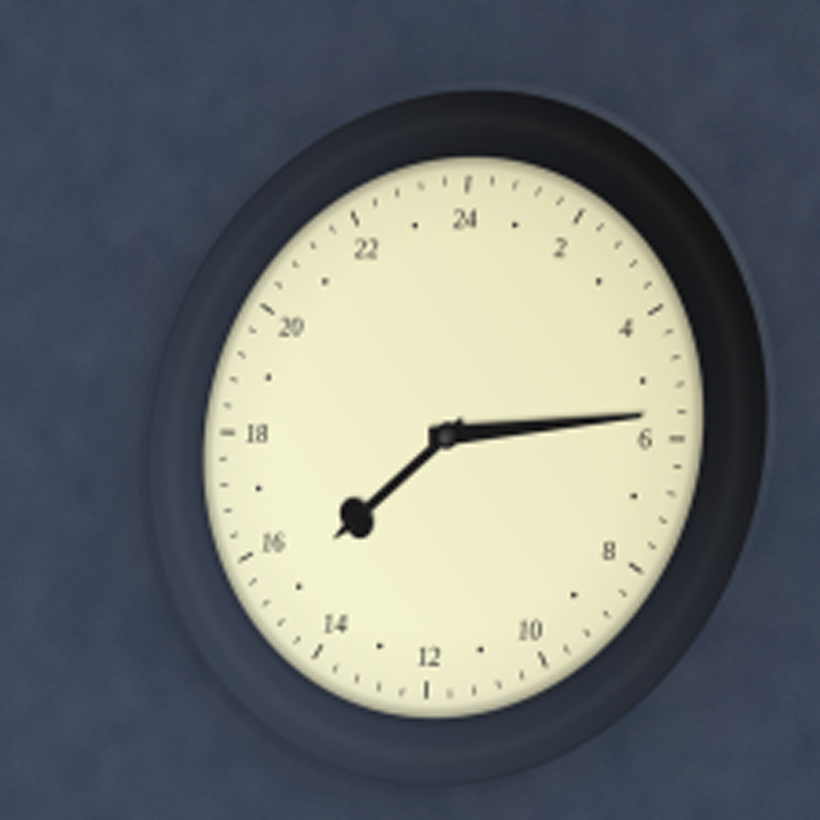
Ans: 15:14
